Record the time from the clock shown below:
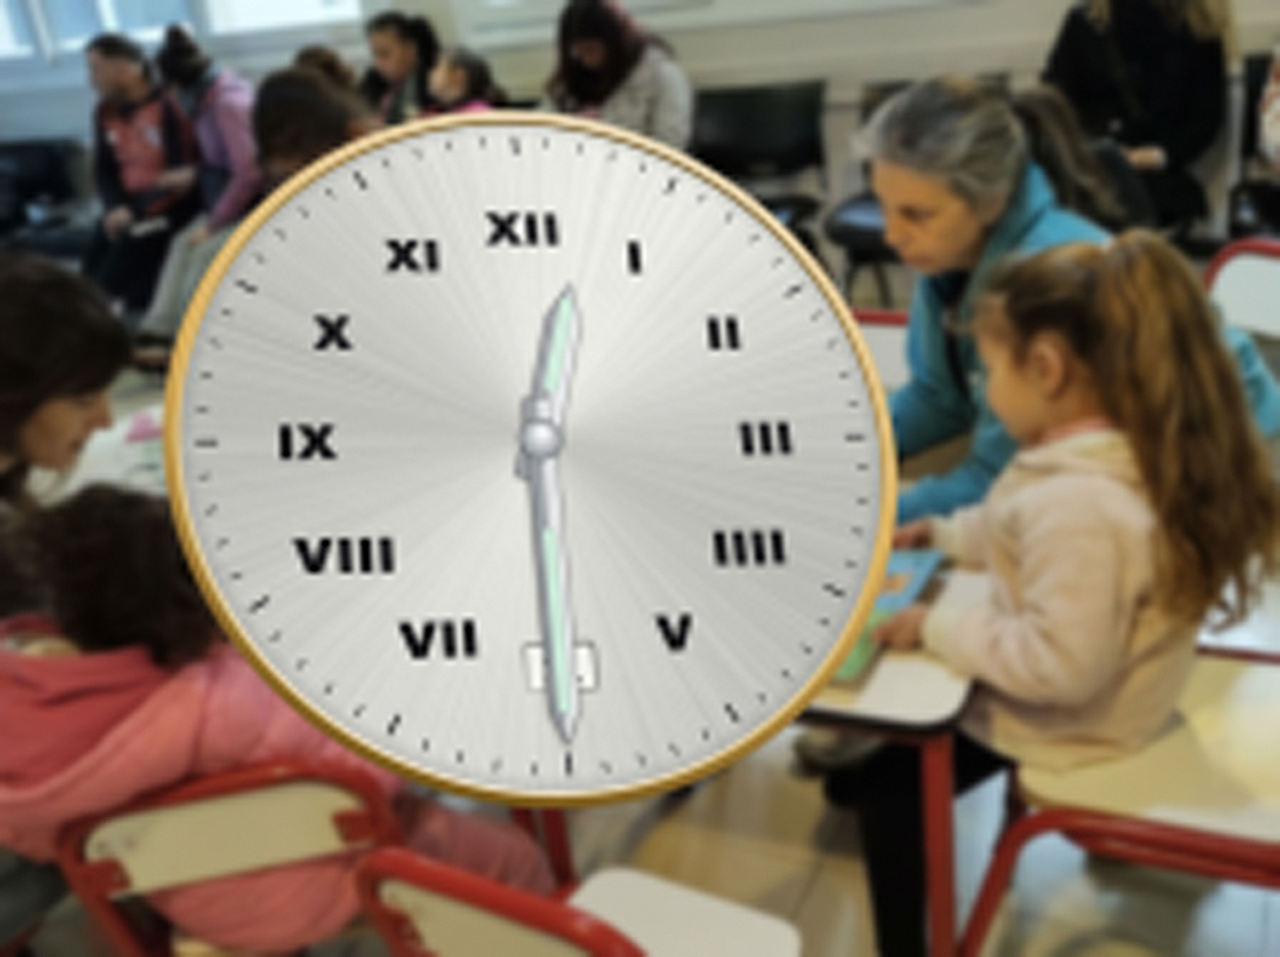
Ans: 12:30
